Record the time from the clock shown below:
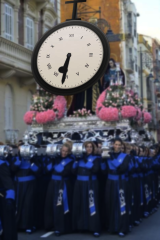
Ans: 6:31
